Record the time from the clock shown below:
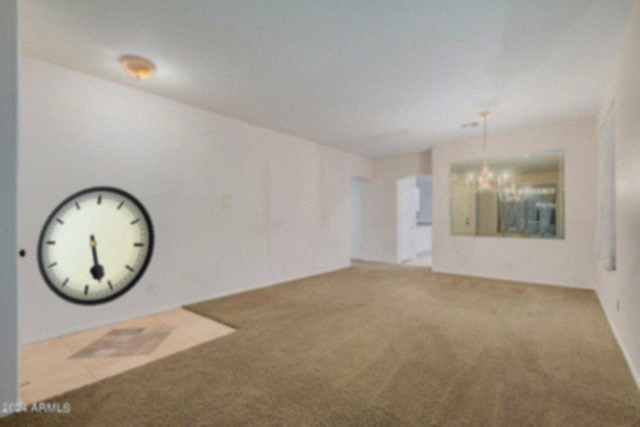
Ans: 5:27
